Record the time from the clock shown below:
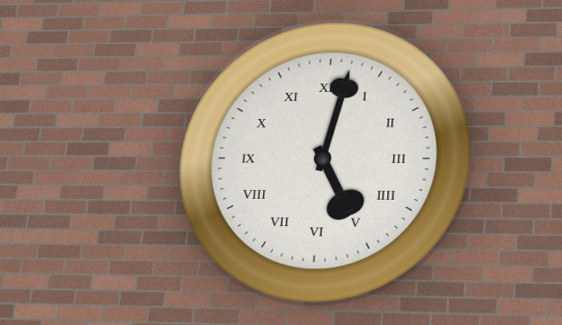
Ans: 5:02
